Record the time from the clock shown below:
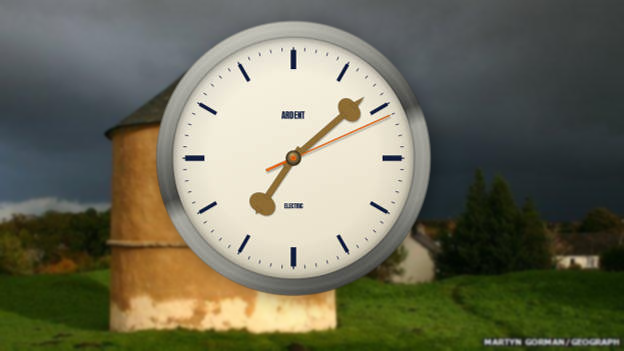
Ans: 7:08:11
